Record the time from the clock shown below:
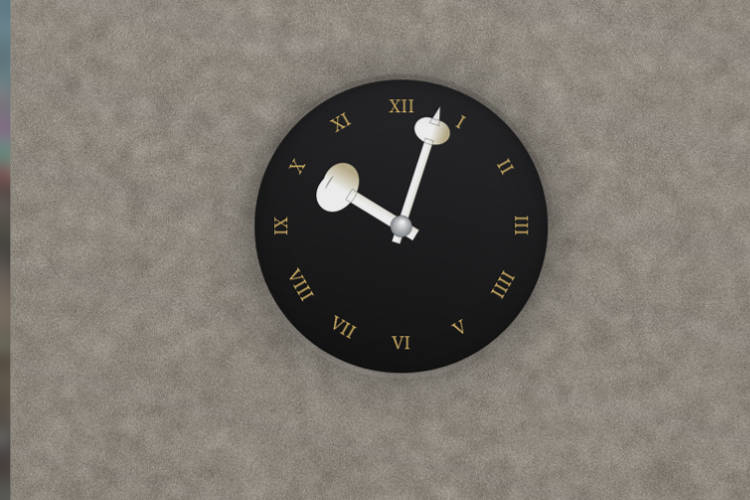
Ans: 10:03
